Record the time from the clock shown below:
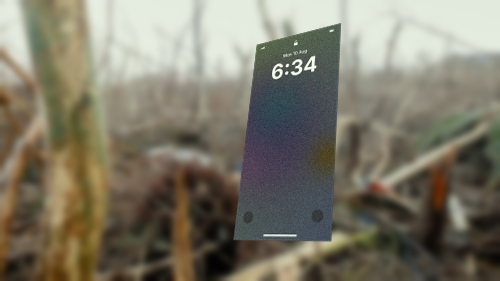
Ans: 6:34
